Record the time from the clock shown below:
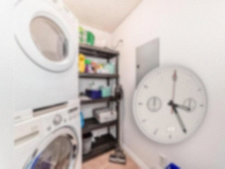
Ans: 3:25
